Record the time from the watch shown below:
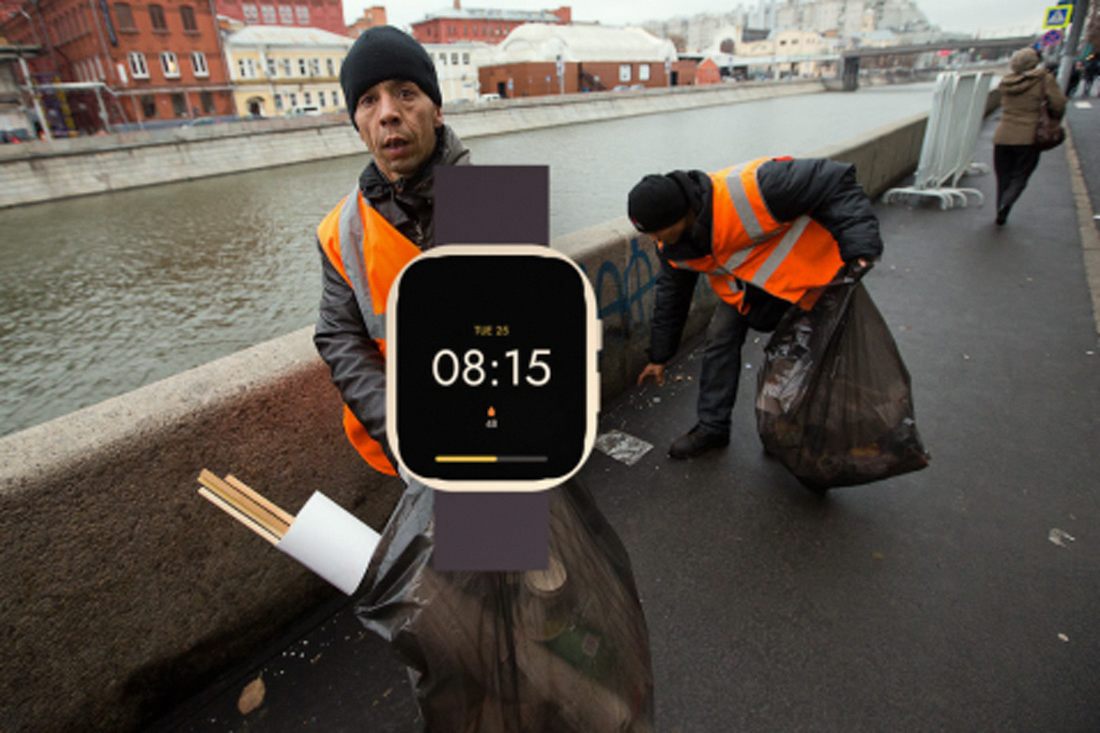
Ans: 8:15
